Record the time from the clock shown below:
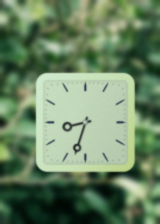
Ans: 8:33
